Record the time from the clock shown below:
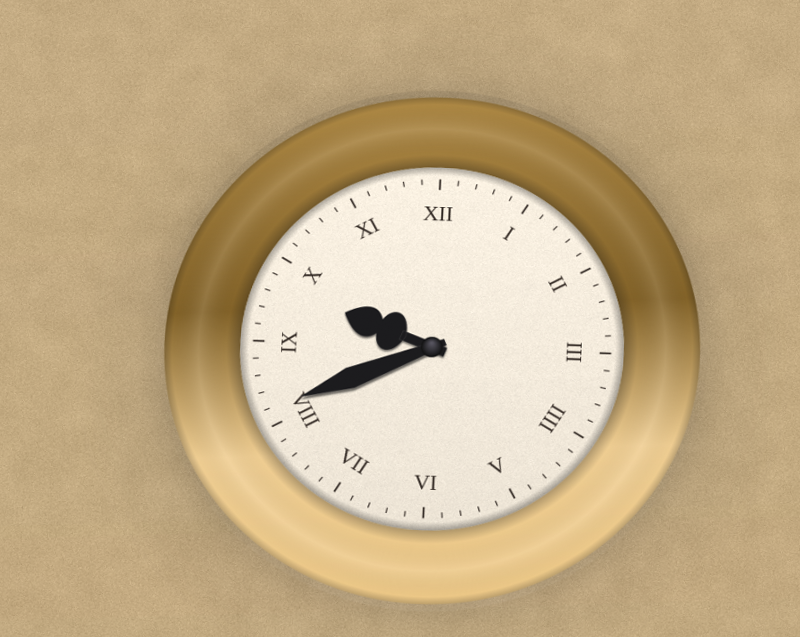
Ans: 9:41
